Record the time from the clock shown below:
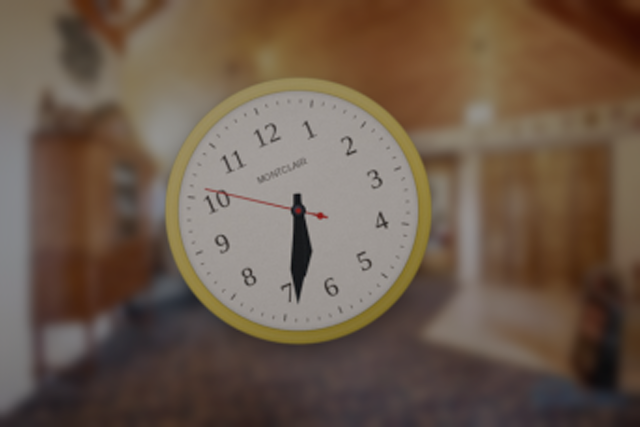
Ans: 6:33:51
